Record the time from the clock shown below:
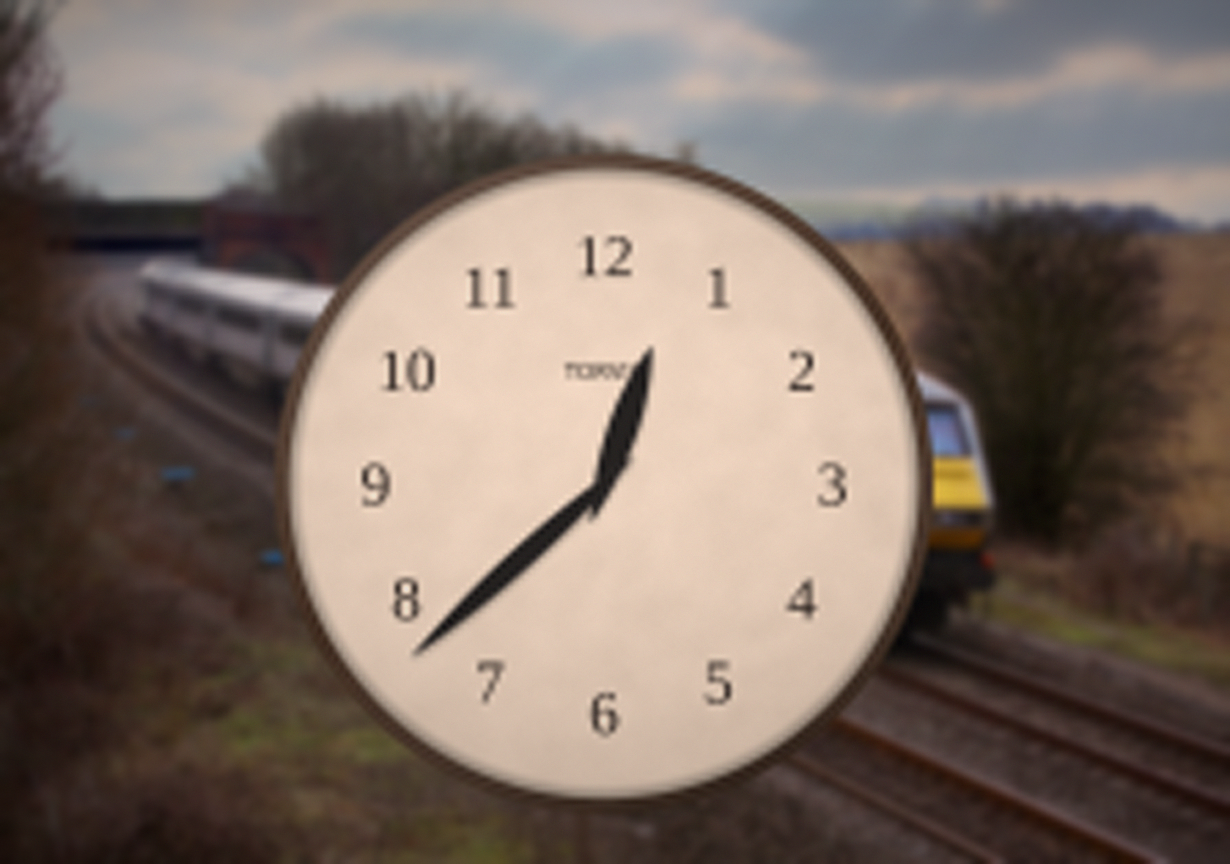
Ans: 12:38
